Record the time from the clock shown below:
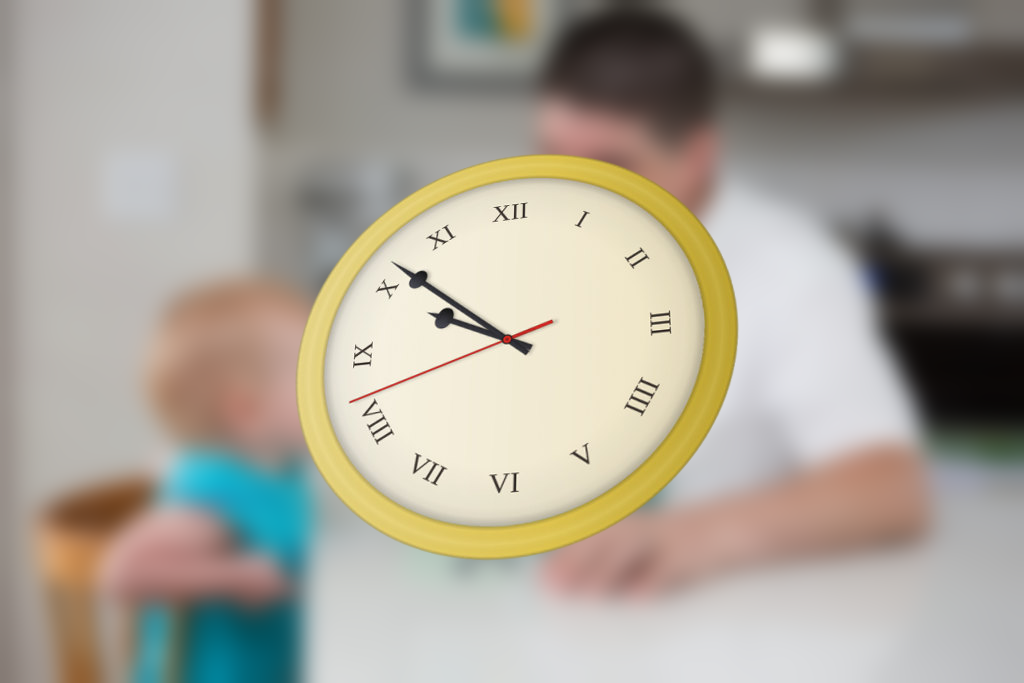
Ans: 9:51:42
